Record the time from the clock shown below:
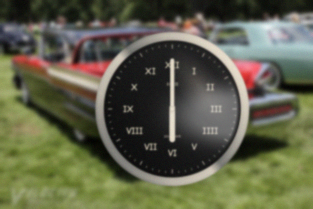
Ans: 6:00
